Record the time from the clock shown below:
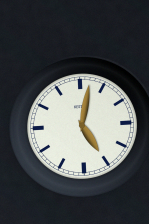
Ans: 5:02
